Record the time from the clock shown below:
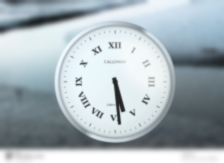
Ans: 5:29
